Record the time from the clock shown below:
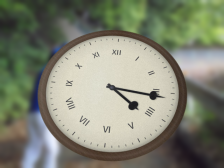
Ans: 4:16
